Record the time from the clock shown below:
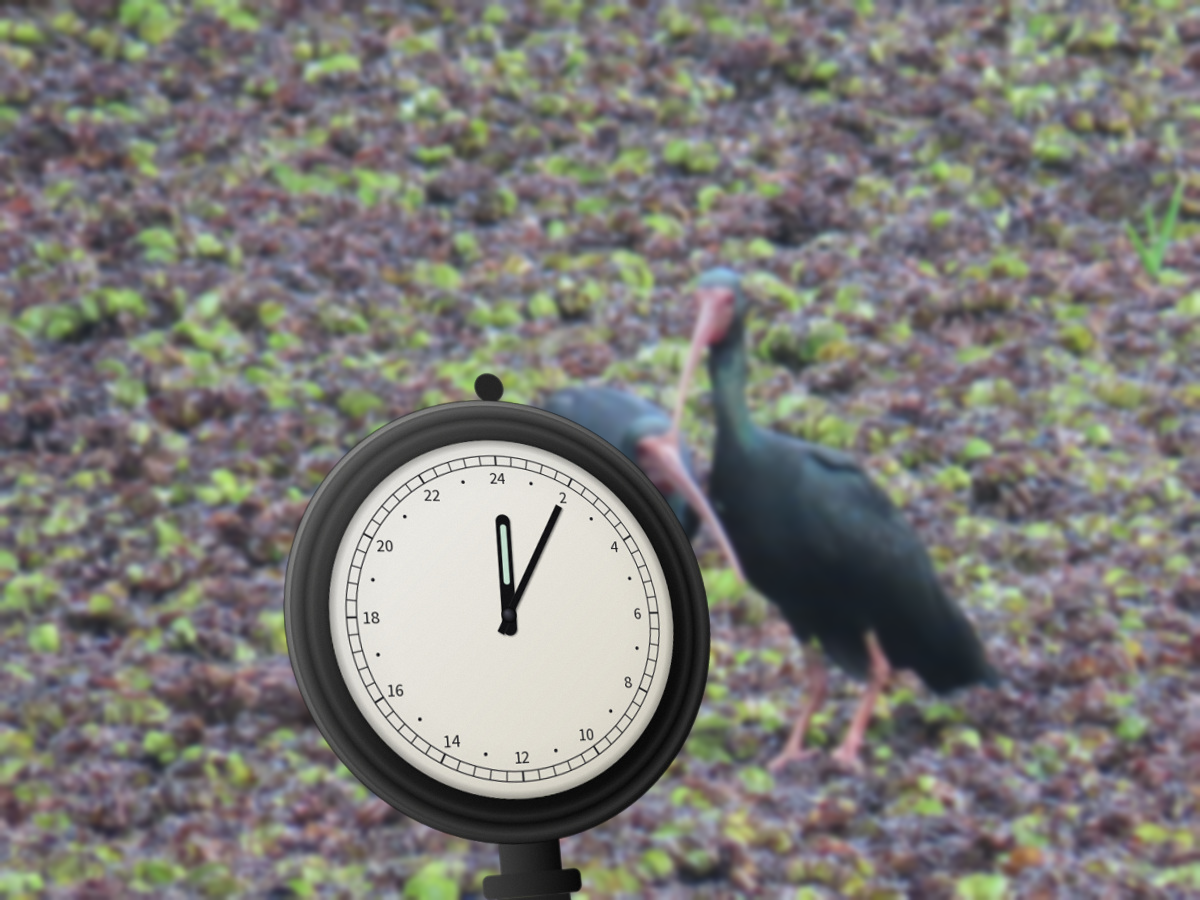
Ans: 0:05
